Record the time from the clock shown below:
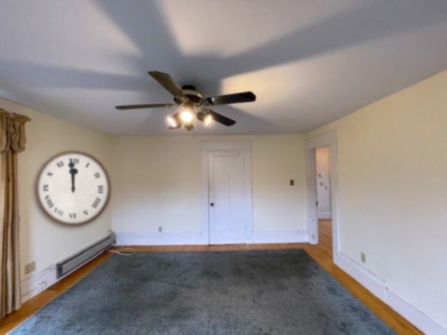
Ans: 11:59
